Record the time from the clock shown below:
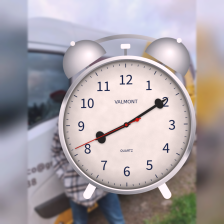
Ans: 8:09:41
